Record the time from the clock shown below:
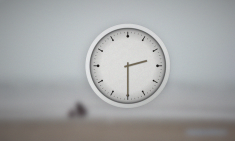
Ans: 2:30
